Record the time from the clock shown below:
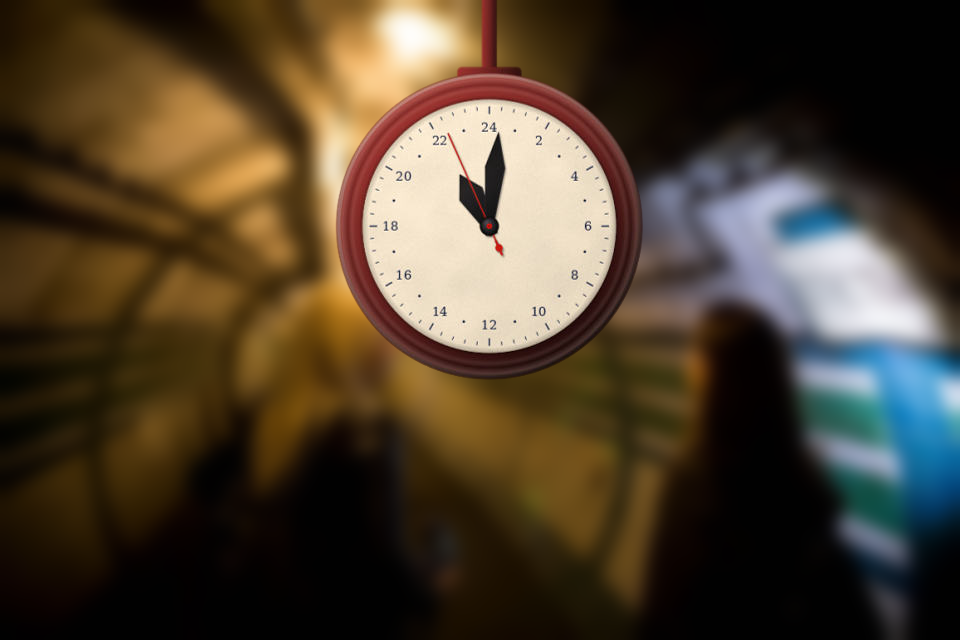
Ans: 22:00:56
